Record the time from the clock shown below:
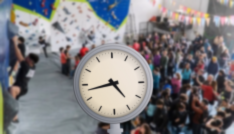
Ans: 4:43
